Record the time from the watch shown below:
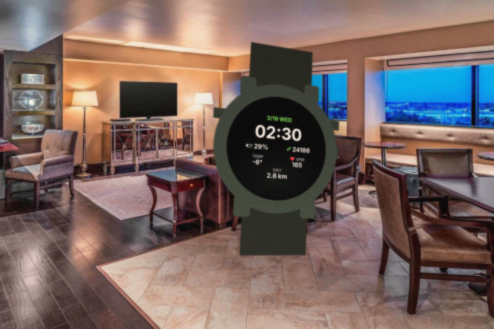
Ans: 2:30
